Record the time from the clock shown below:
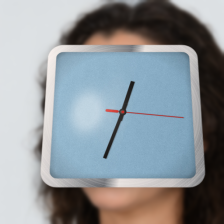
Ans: 12:33:16
